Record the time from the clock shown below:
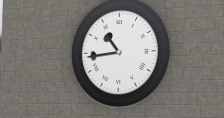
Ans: 10:44
